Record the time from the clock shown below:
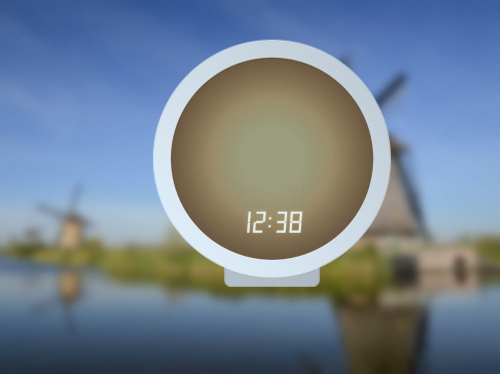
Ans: 12:38
